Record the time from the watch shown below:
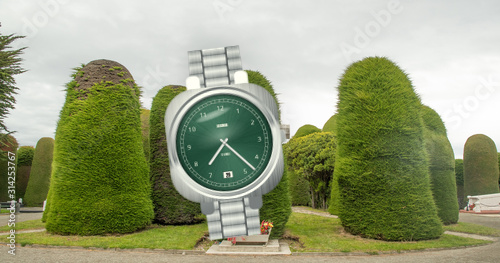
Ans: 7:23
